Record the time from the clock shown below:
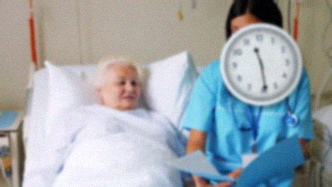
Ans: 11:29
